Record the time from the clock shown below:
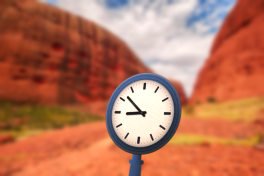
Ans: 8:52
